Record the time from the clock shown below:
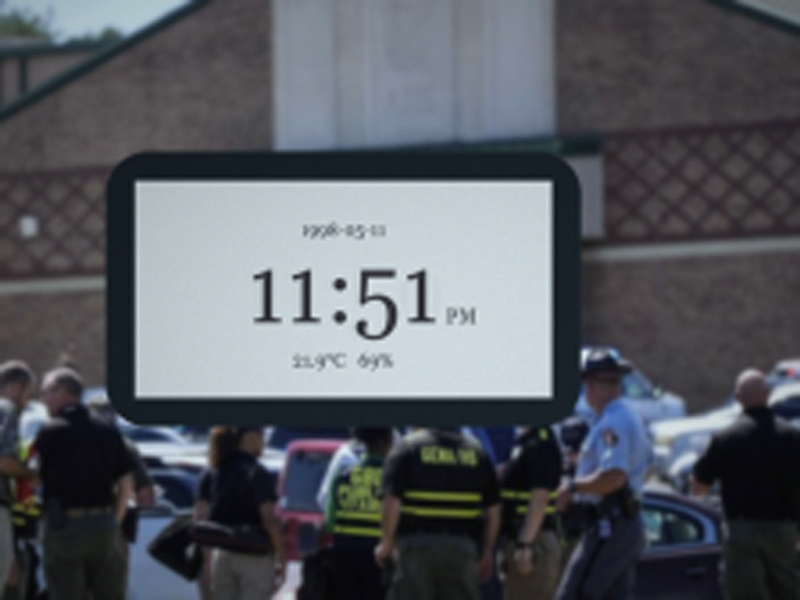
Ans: 11:51
